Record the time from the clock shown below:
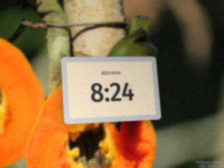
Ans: 8:24
